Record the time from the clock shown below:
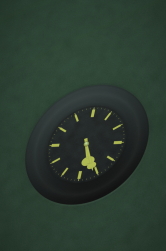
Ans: 5:26
